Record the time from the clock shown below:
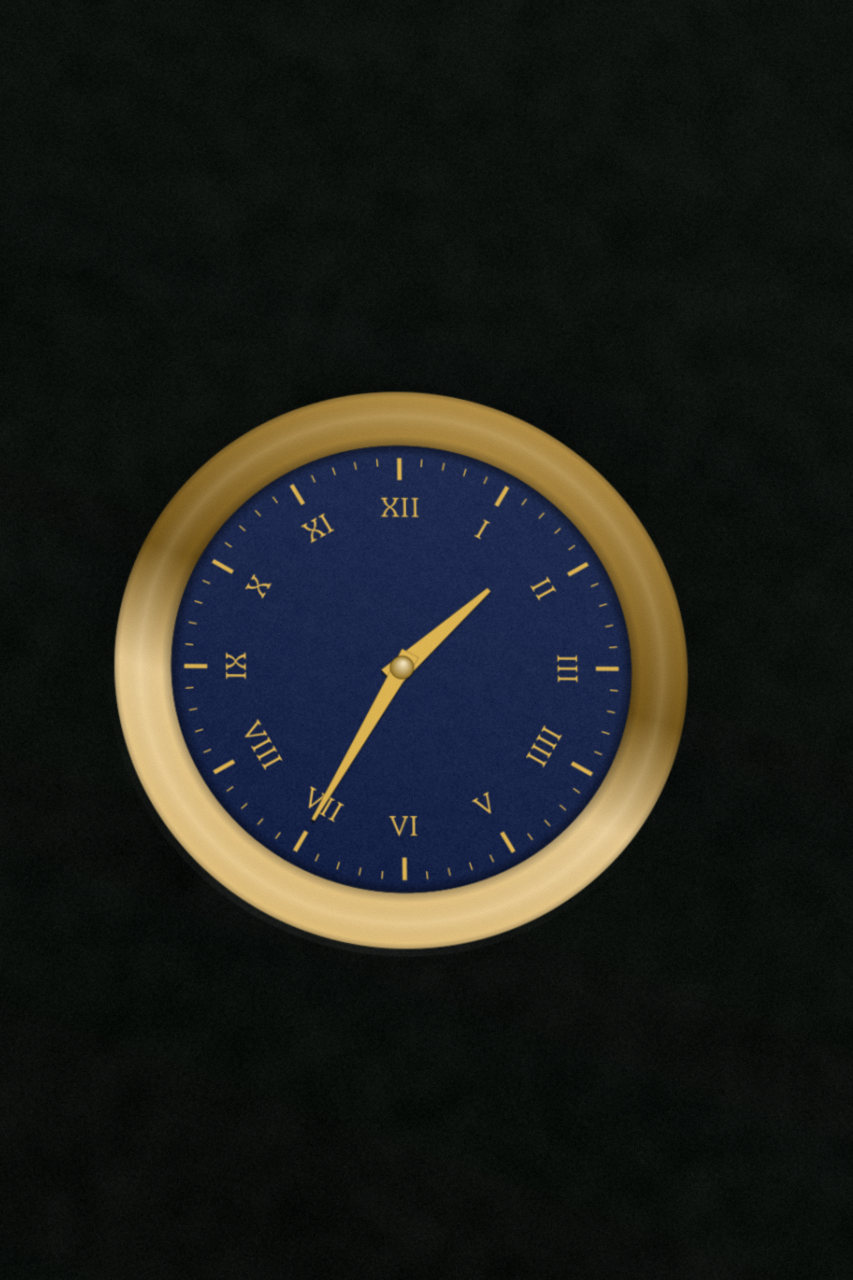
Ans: 1:35
